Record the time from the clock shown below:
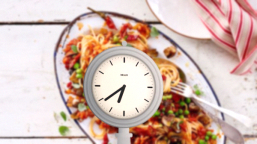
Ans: 6:39
